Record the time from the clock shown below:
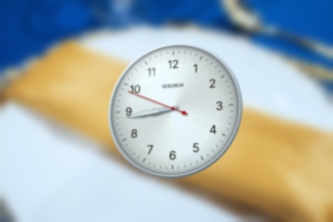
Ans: 8:43:49
